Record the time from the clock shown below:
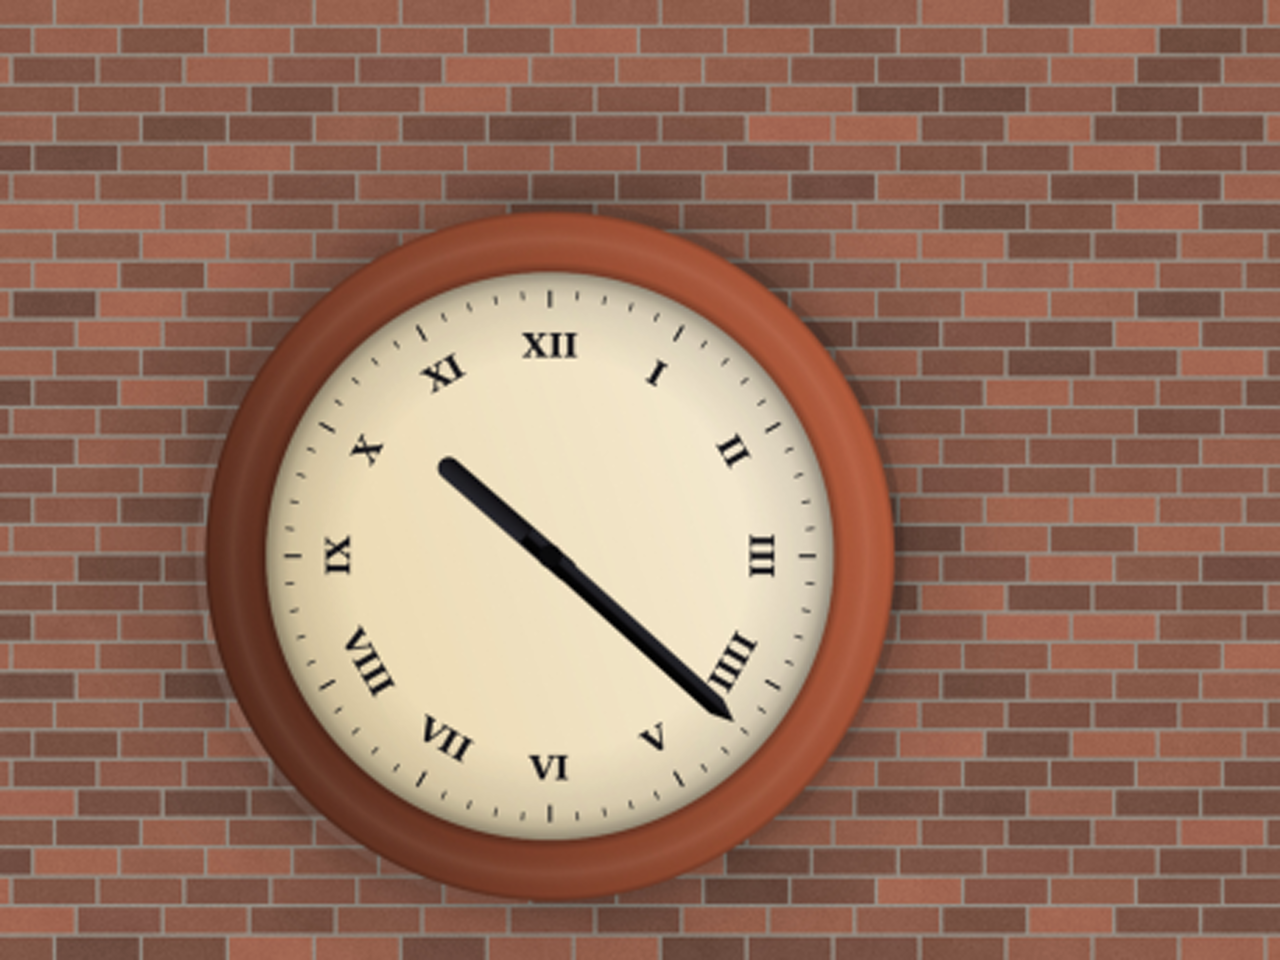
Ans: 10:22
